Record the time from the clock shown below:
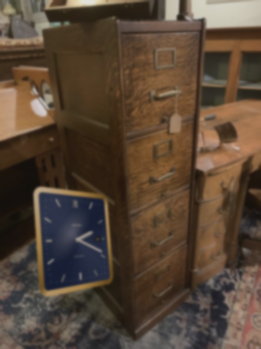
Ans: 2:19
